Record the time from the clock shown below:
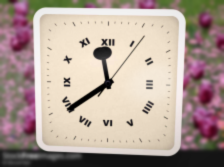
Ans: 11:39:06
